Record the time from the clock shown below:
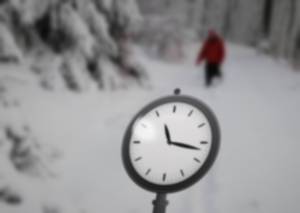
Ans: 11:17
